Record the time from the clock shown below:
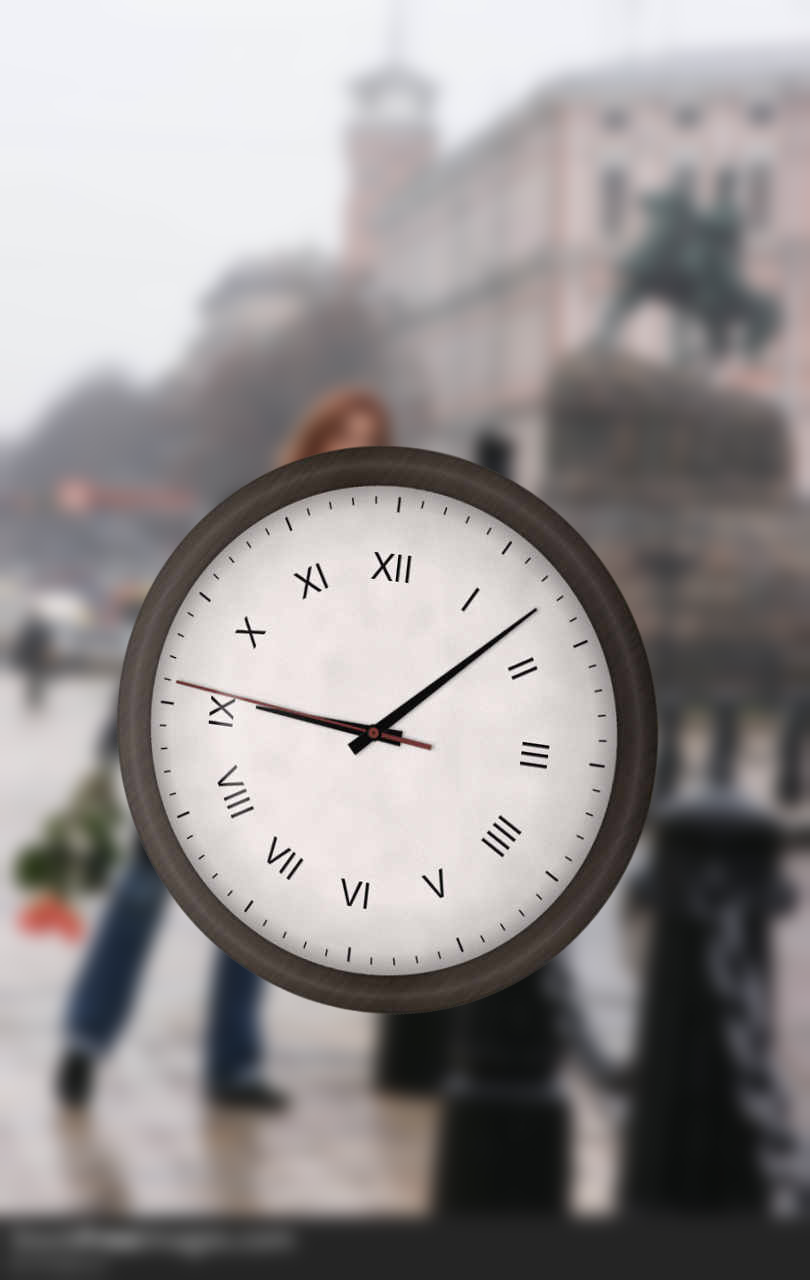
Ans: 9:07:46
